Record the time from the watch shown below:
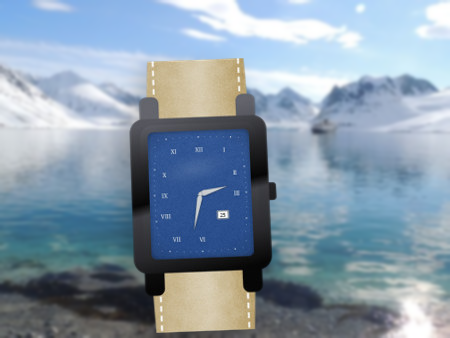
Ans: 2:32
